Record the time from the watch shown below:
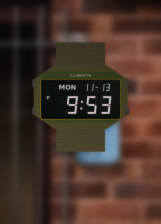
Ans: 9:53
